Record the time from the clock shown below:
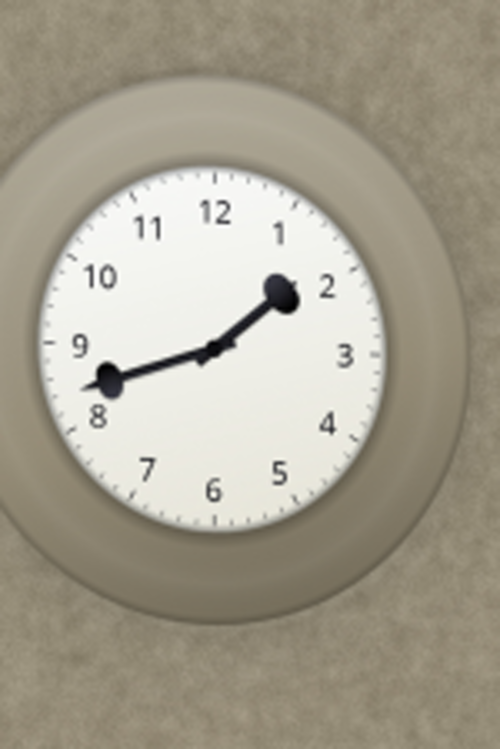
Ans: 1:42
